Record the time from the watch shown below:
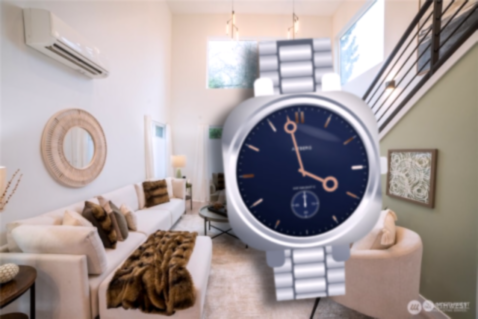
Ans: 3:58
